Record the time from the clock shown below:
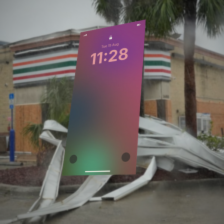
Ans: 11:28
